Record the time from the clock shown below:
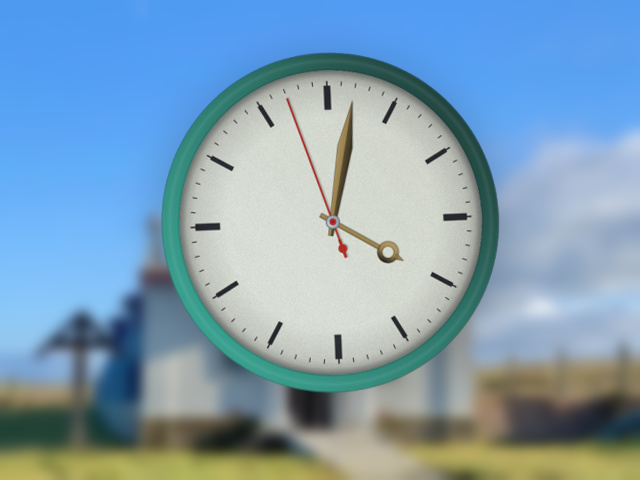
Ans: 4:01:57
